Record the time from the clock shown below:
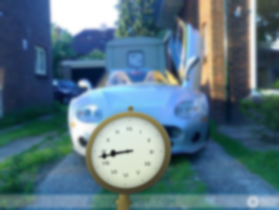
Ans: 8:43
